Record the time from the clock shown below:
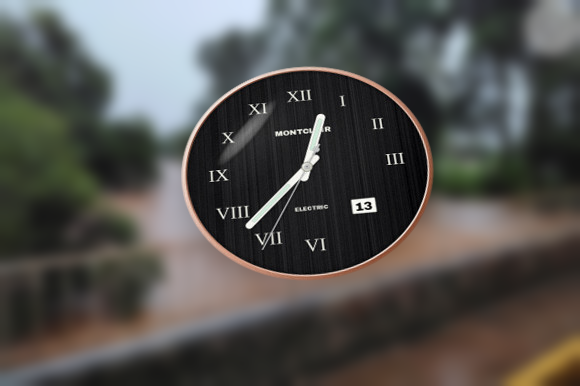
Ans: 12:37:35
